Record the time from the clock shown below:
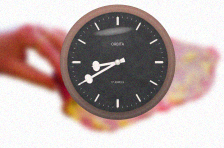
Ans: 8:40
